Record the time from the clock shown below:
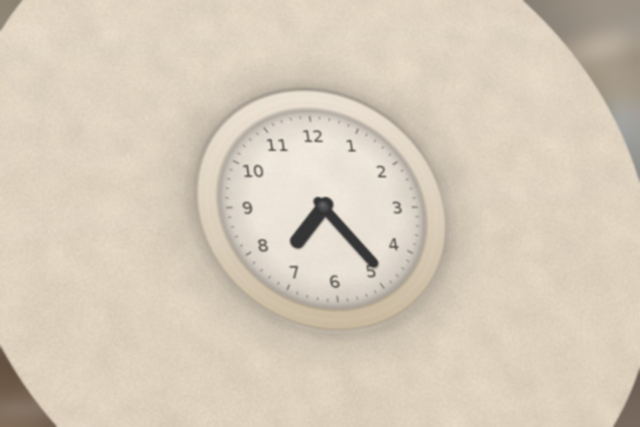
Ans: 7:24
